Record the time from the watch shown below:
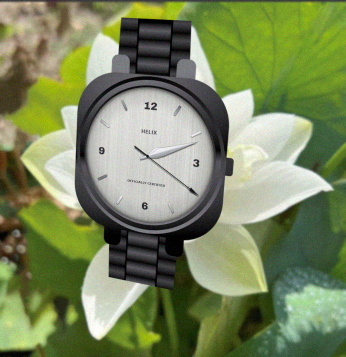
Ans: 2:11:20
